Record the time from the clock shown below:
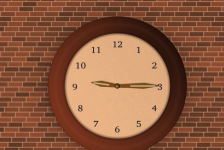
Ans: 9:15
